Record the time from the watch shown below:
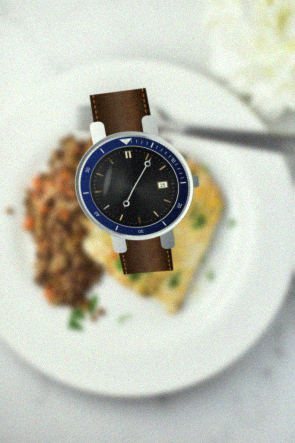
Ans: 7:06
